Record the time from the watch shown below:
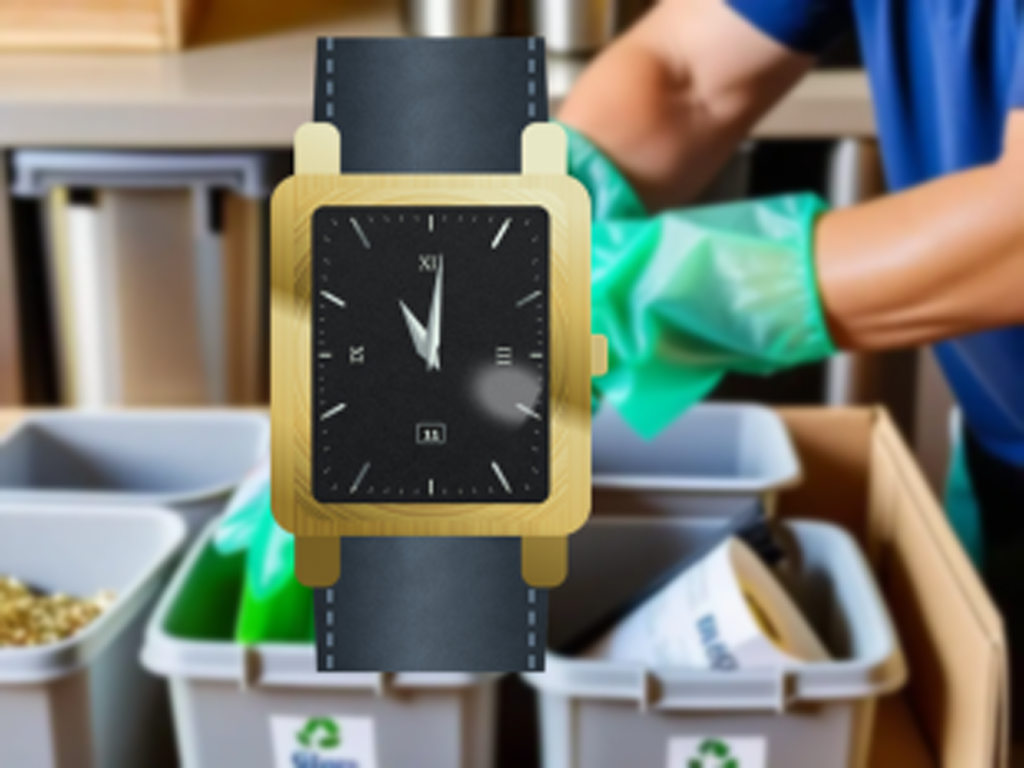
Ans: 11:01
